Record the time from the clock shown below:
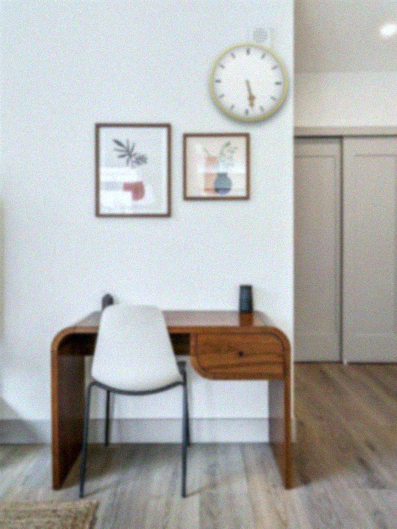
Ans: 5:28
